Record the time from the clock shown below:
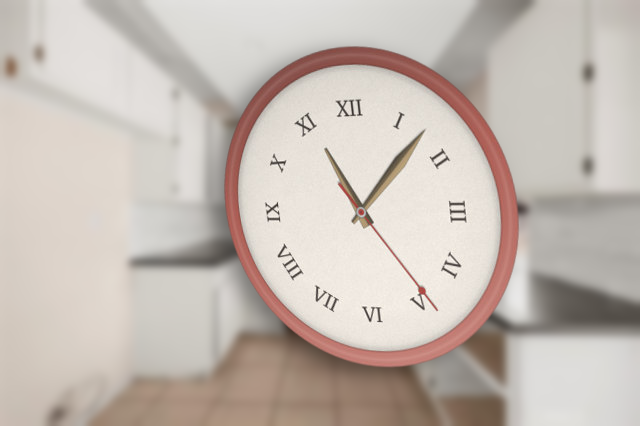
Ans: 11:07:24
